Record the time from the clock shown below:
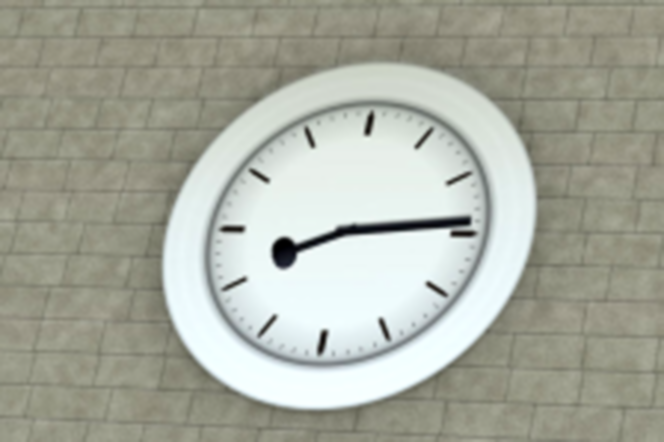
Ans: 8:14
